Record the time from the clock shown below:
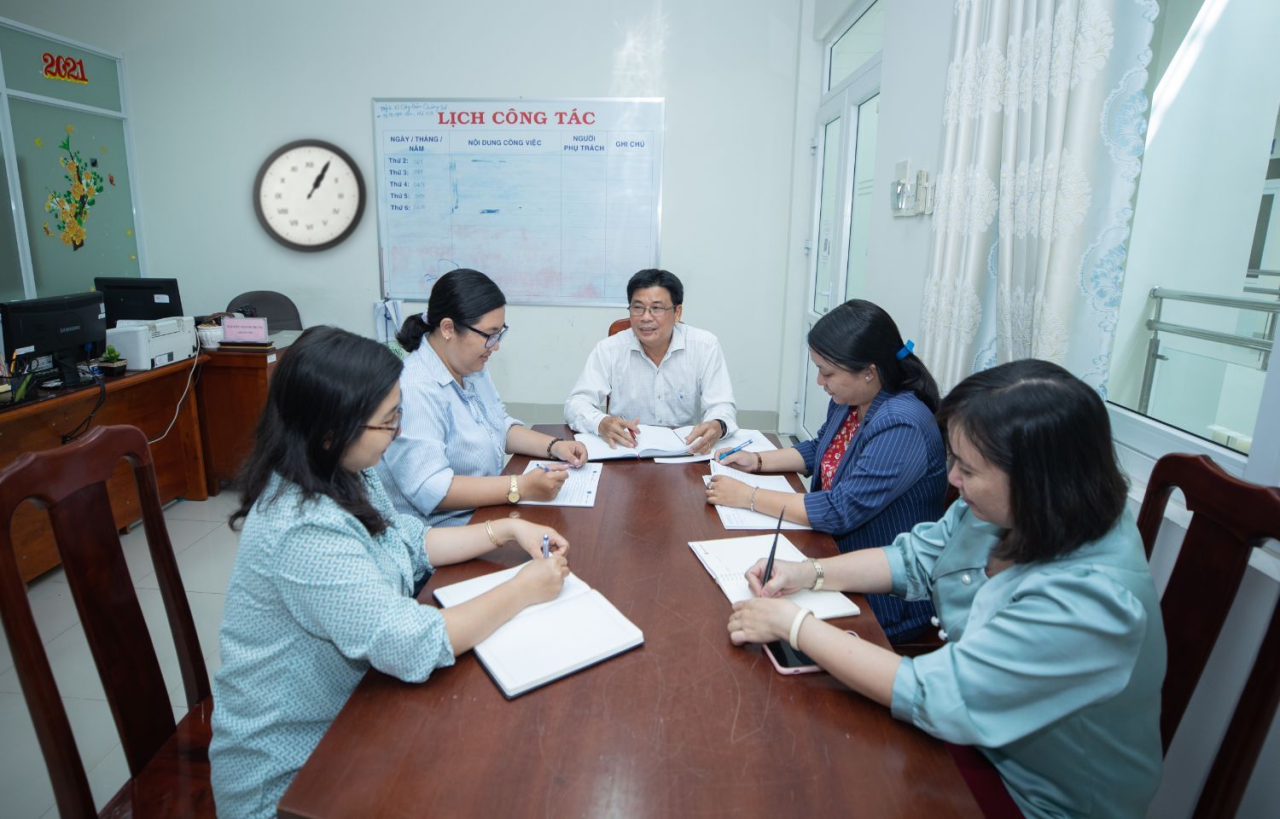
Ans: 1:05
